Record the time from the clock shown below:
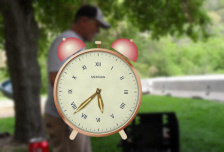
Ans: 5:38
